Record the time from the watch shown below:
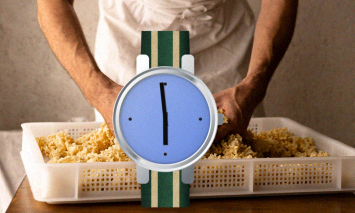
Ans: 5:59
